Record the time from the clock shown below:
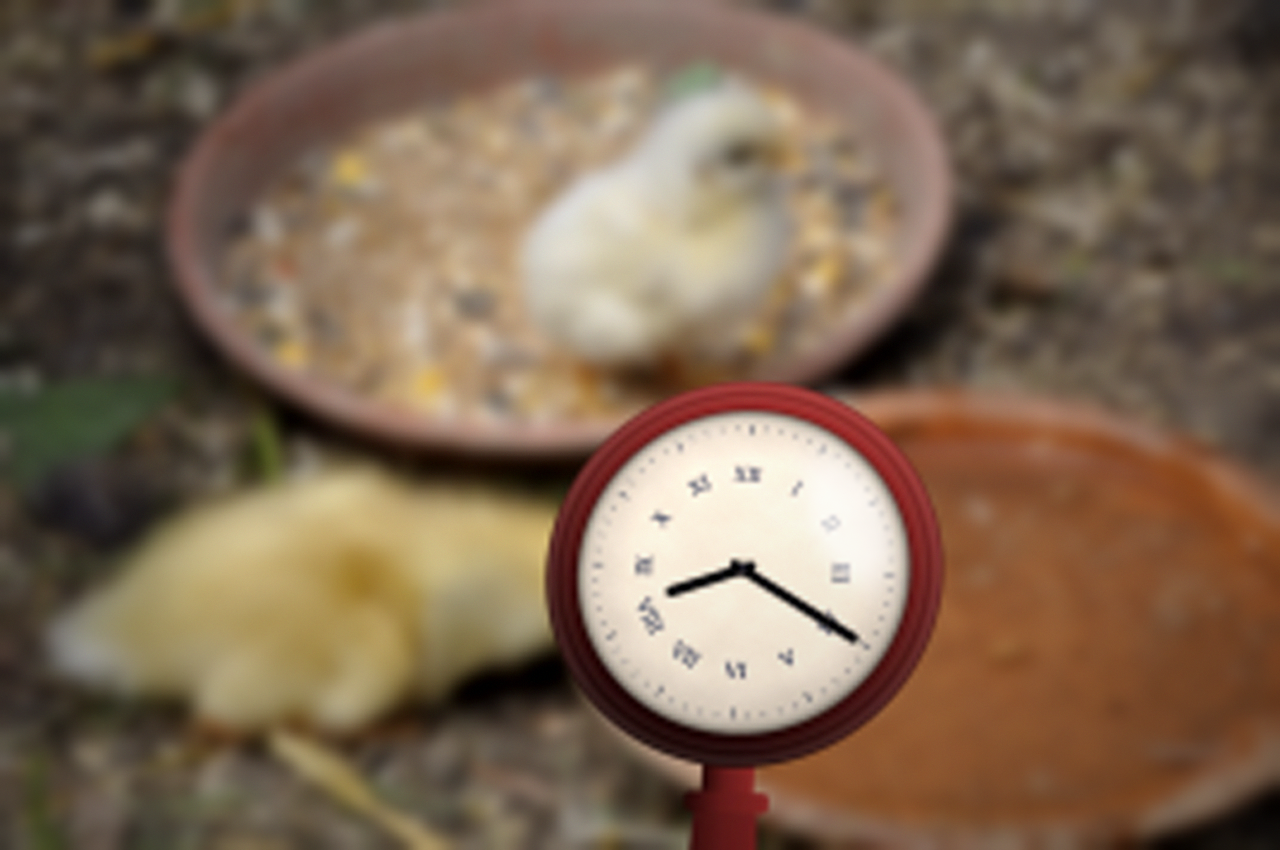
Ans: 8:20
